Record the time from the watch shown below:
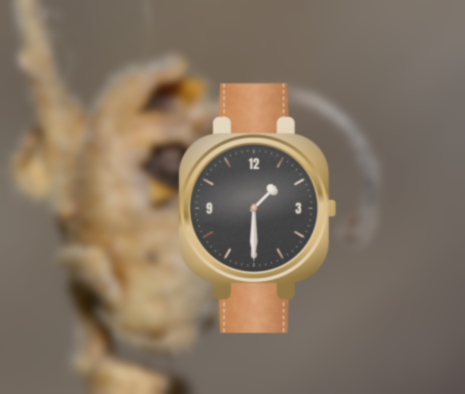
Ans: 1:30
